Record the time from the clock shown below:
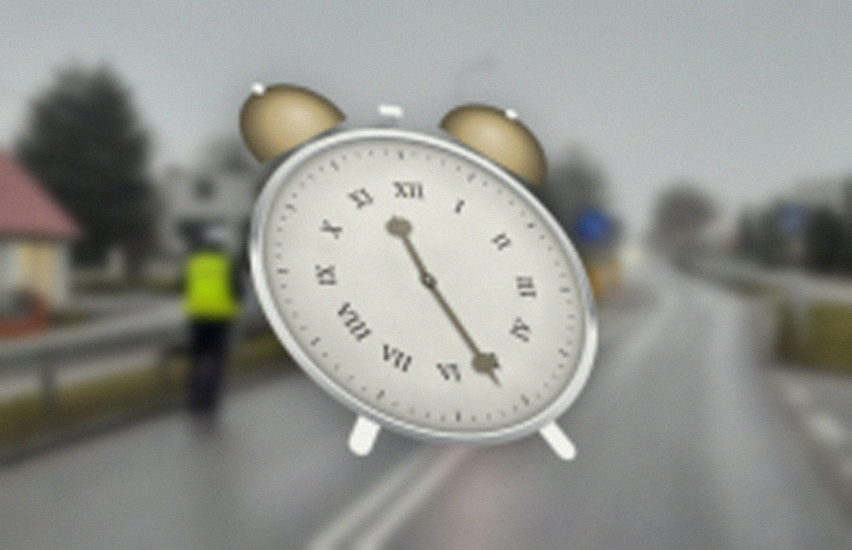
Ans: 11:26
